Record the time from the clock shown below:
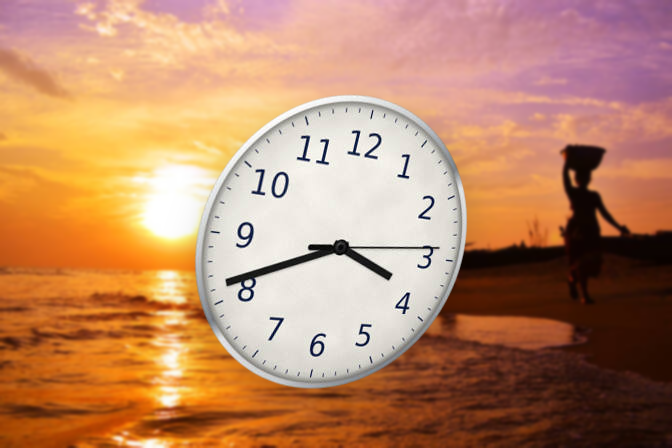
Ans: 3:41:14
